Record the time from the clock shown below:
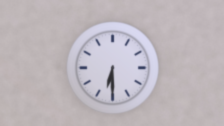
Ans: 6:30
